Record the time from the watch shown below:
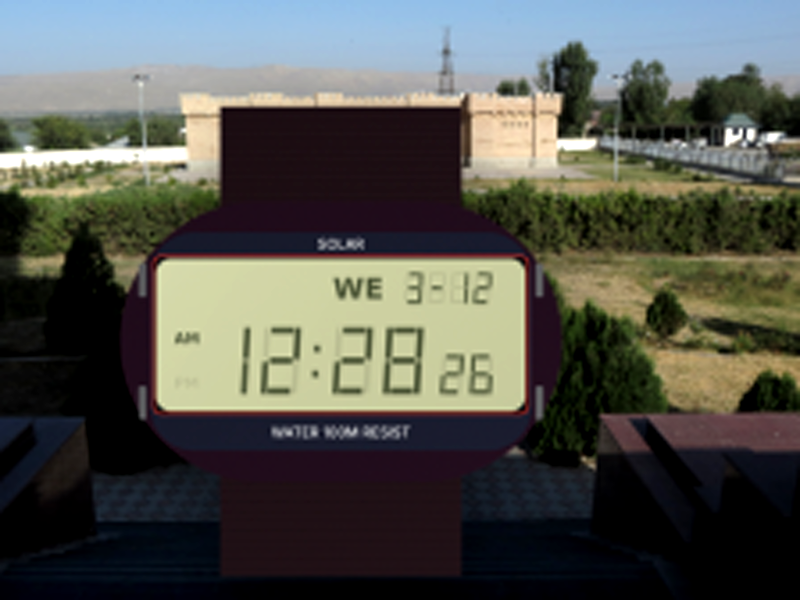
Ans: 12:28:26
